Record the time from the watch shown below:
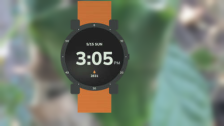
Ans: 3:05
